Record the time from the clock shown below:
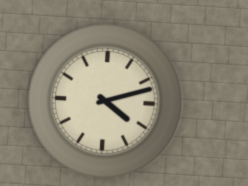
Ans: 4:12
